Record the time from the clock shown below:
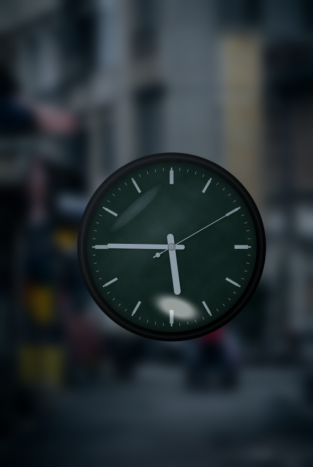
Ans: 5:45:10
